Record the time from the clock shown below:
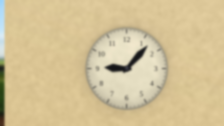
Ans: 9:07
